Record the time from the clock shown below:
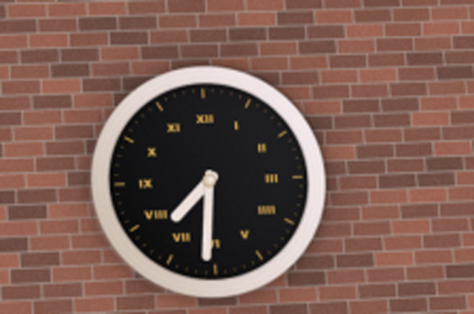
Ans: 7:31
